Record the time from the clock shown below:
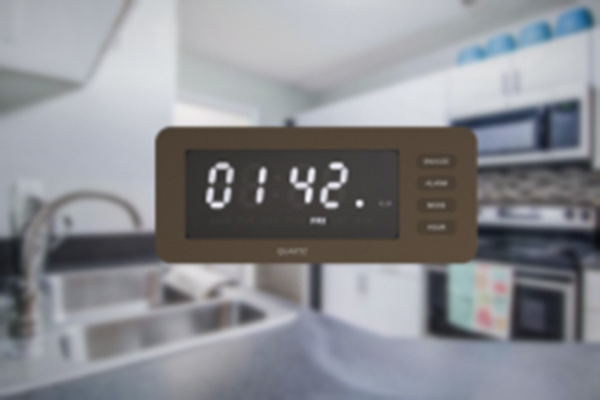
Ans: 1:42
